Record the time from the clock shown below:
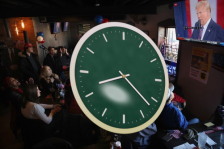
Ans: 8:22
